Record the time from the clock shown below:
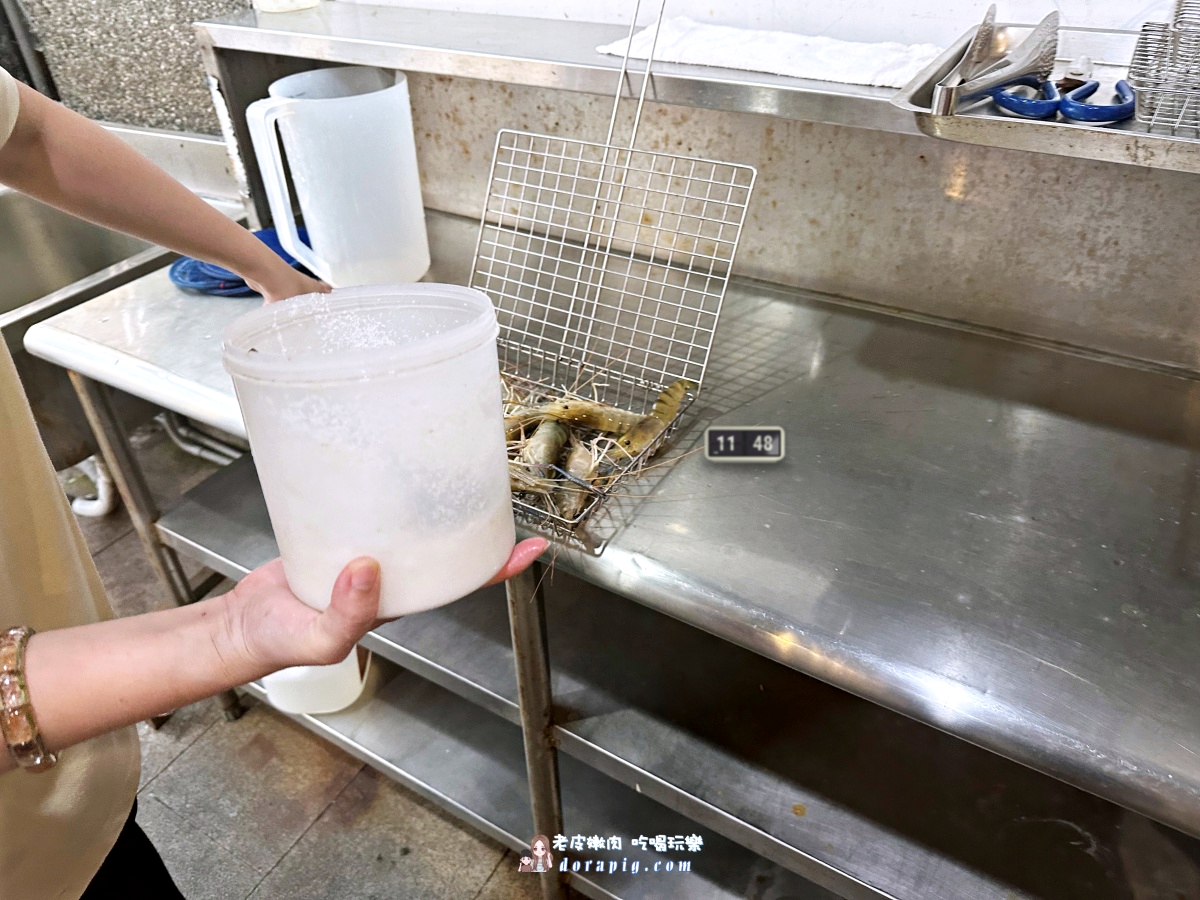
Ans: 11:48
